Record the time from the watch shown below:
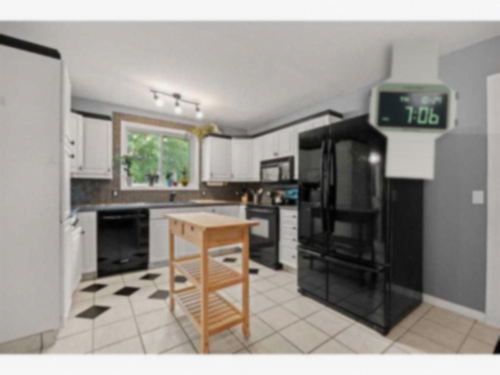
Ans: 7:06
